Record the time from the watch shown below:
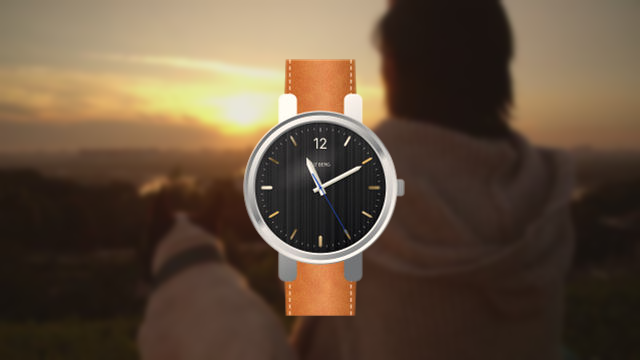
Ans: 11:10:25
